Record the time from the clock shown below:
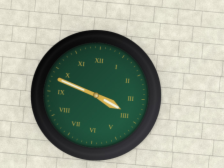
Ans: 3:48
